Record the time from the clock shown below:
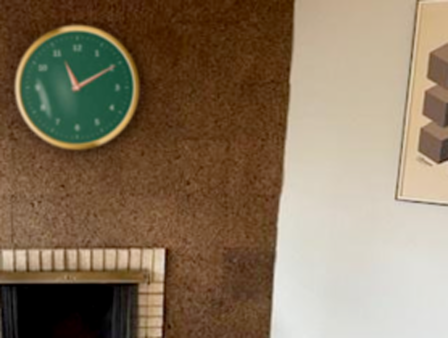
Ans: 11:10
